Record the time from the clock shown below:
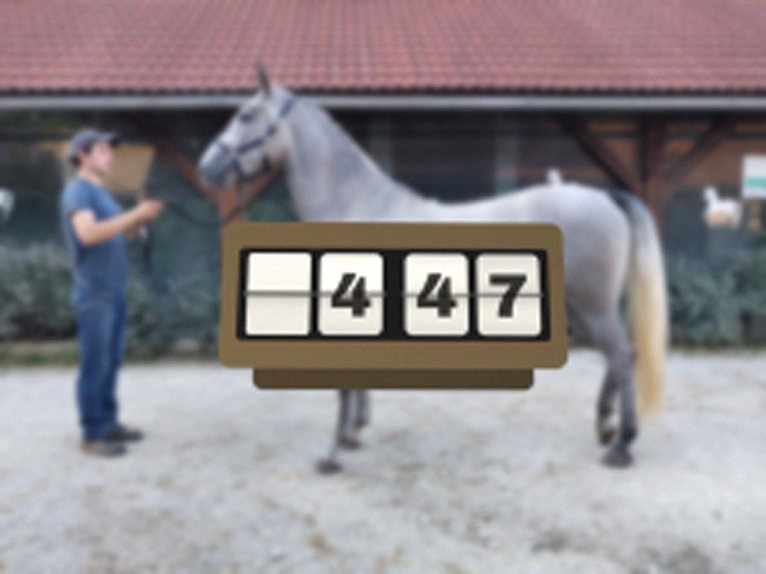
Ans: 4:47
